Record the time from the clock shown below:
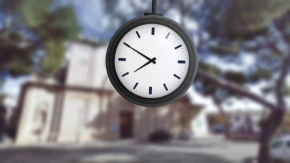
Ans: 7:50
